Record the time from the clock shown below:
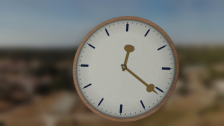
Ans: 12:21
